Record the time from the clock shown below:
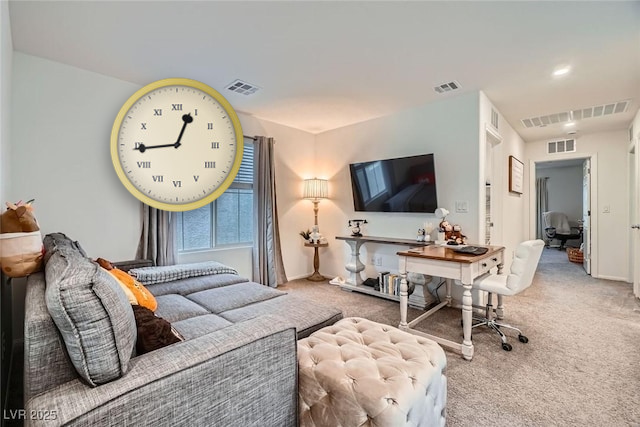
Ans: 12:44
